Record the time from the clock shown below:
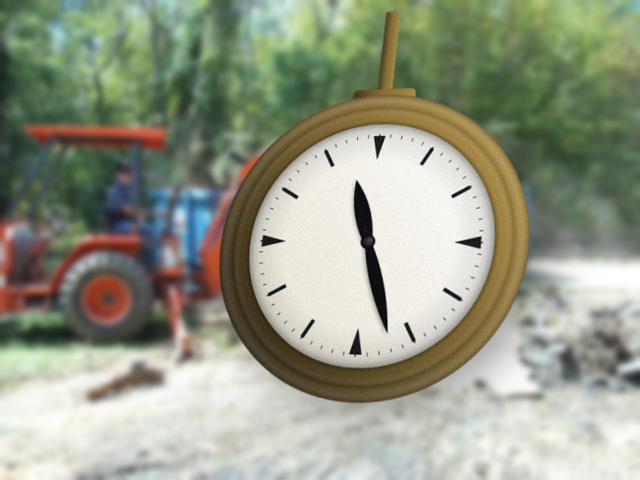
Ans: 11:27
